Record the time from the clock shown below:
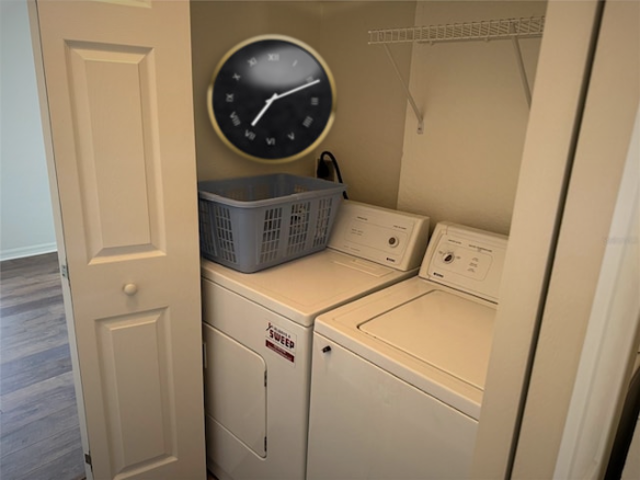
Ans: 7:11
